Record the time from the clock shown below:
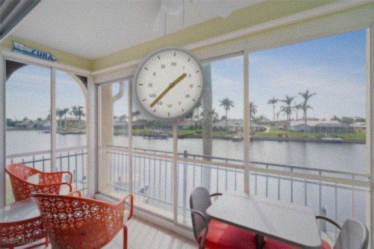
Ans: 1:37
